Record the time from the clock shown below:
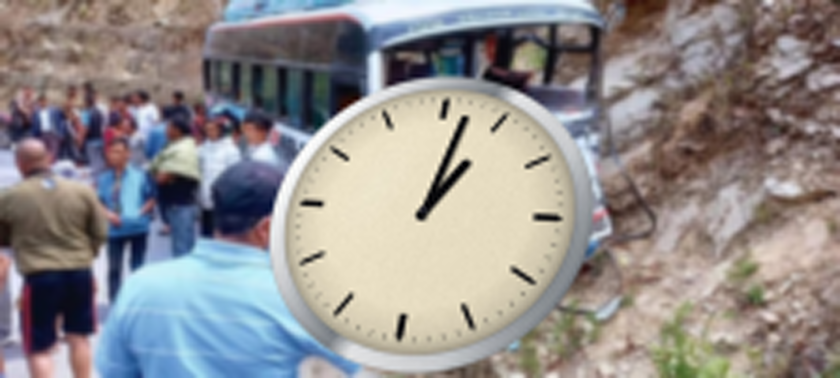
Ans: 1:02
